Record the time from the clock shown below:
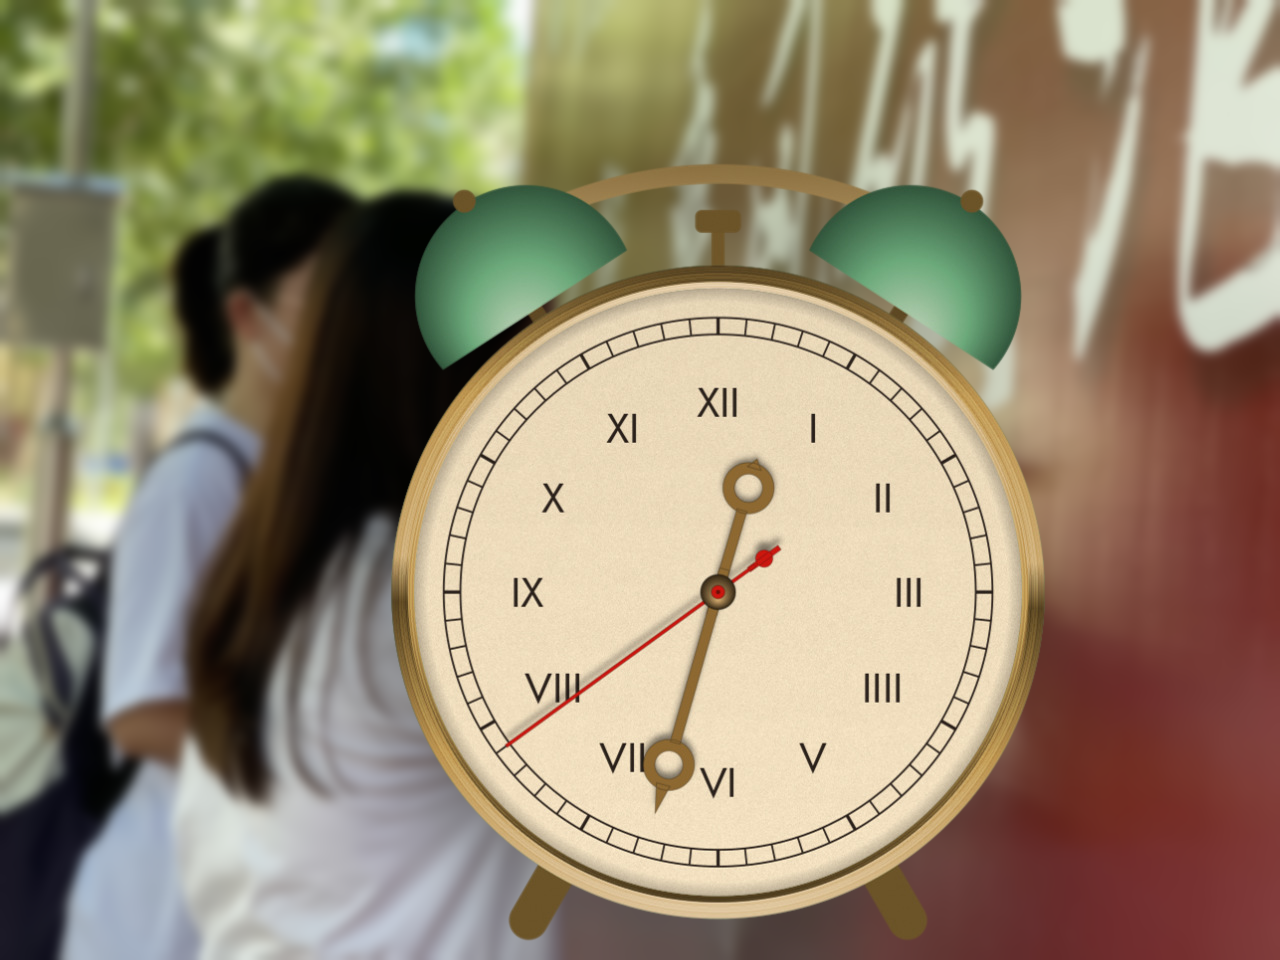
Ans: 12:32:39
